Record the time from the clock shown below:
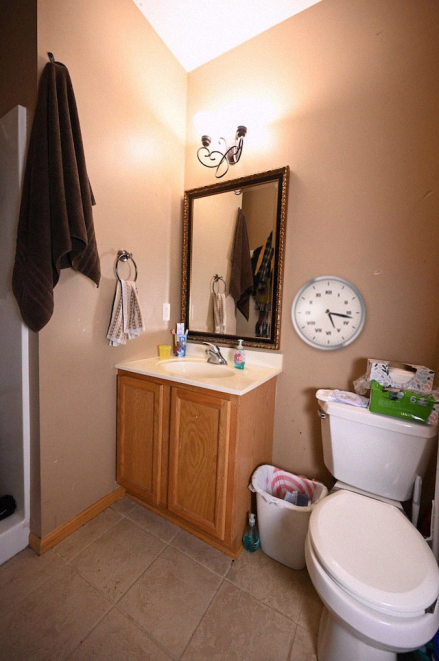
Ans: 5:17
